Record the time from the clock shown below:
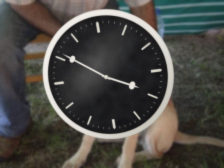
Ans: 3:51
